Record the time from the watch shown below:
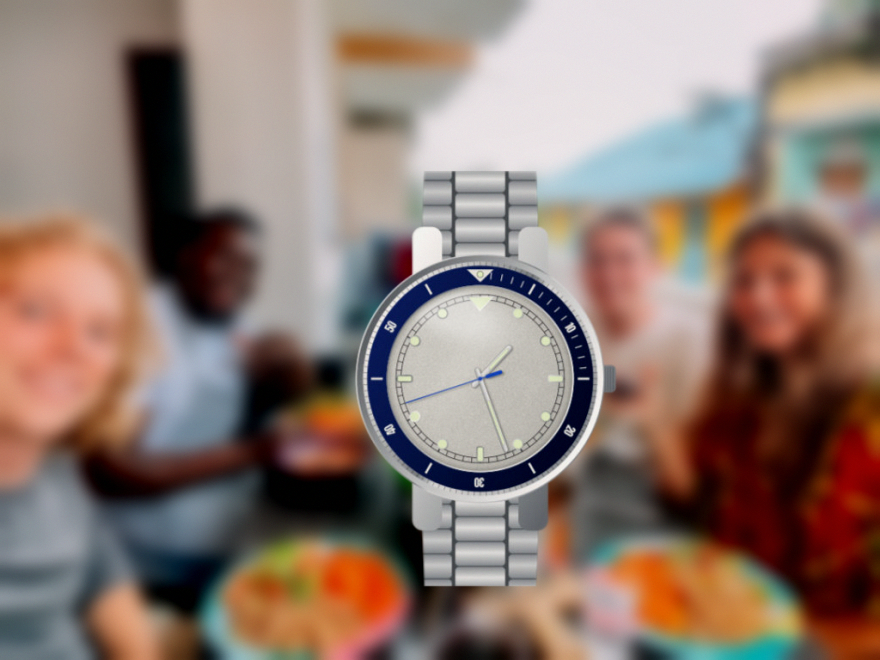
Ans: 1:26:42
